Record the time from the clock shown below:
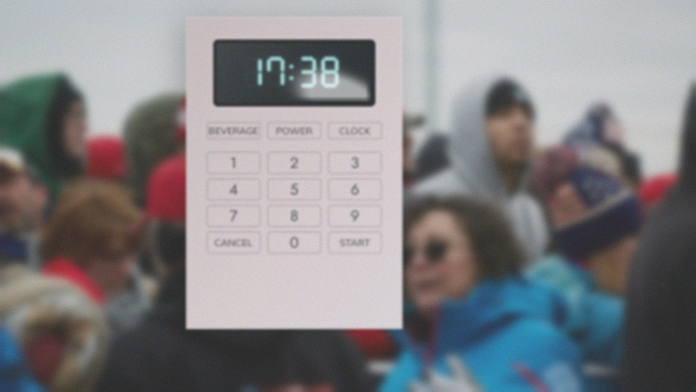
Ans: 17:38
